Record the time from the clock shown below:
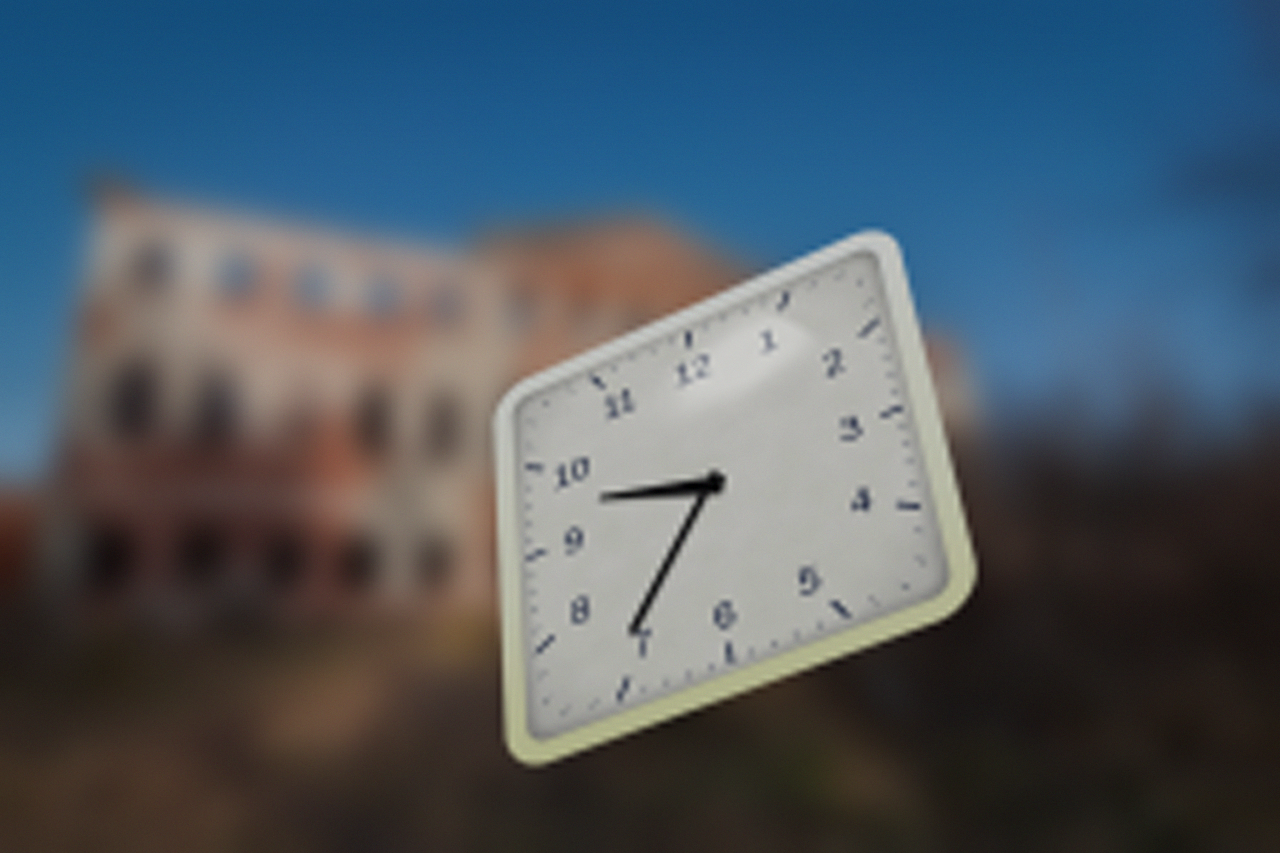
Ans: 9:36
